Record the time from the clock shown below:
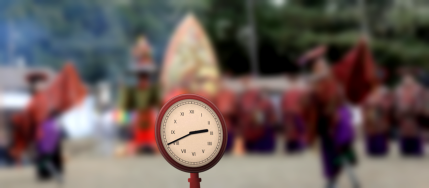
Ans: 2:41
